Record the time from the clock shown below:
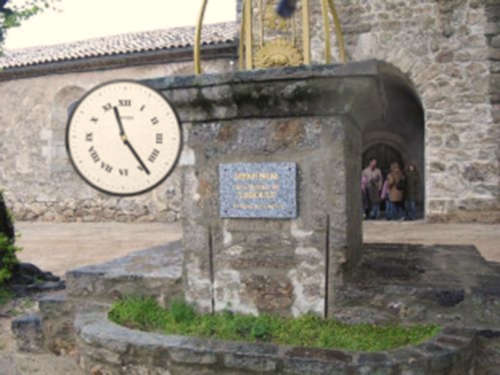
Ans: 11:24
